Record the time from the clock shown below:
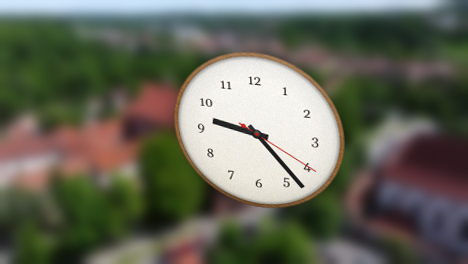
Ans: 9:23:20
